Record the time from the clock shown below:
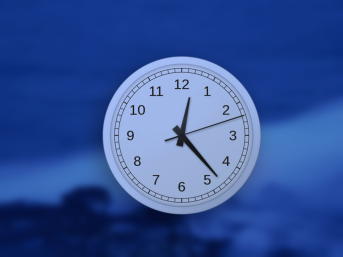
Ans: 12:23:12
